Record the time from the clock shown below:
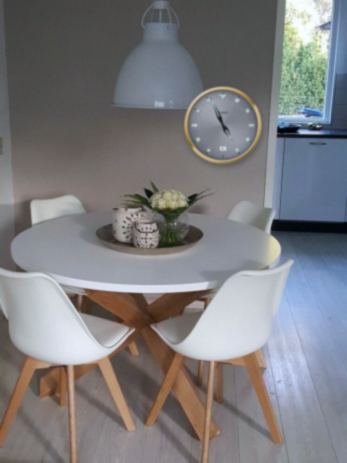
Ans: 4:56
